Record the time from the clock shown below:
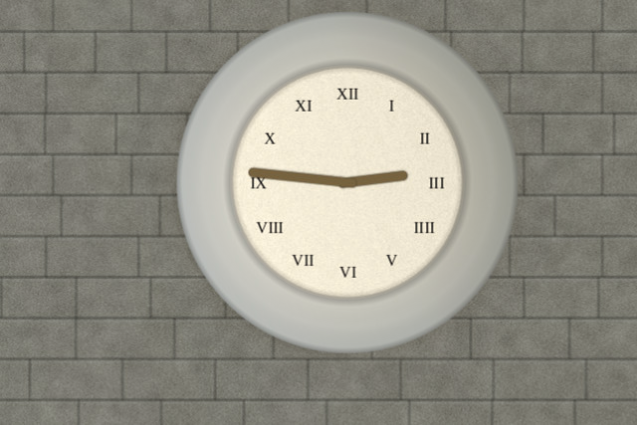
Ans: 2:46
